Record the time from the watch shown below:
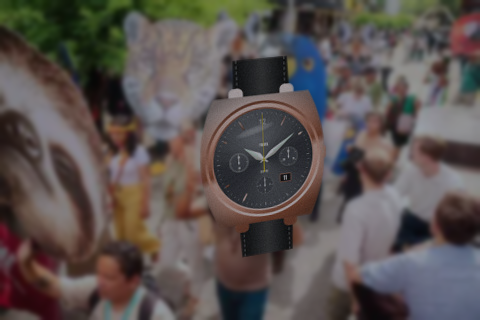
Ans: 10:09
